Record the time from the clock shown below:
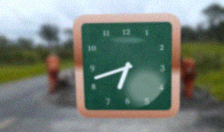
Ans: 6:42
